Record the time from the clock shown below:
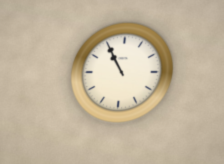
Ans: 10:55
